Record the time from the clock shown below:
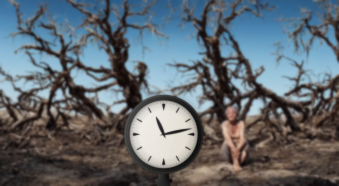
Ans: 11:13
